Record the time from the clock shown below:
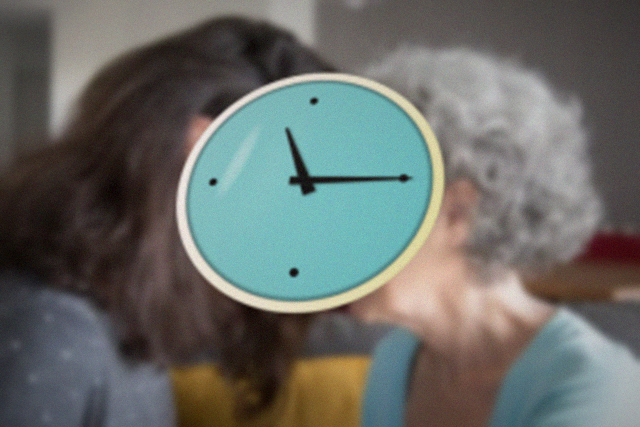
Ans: 11:15
